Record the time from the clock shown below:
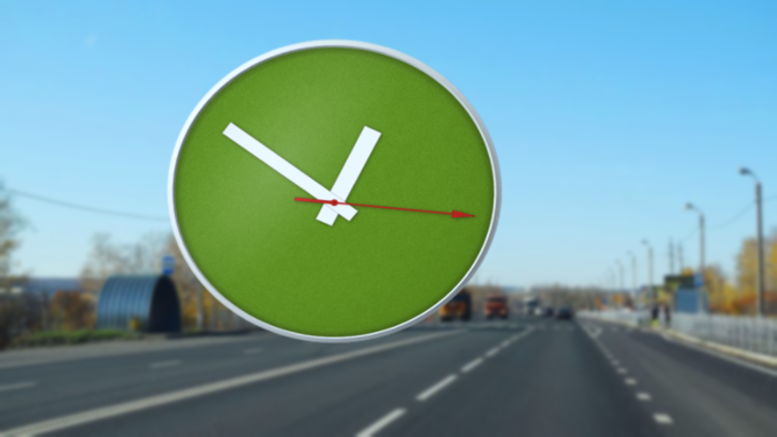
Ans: 12:51:16
